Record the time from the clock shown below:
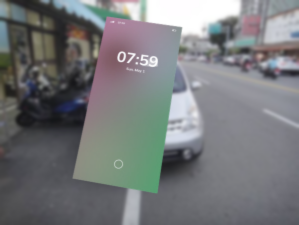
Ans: 7:59
